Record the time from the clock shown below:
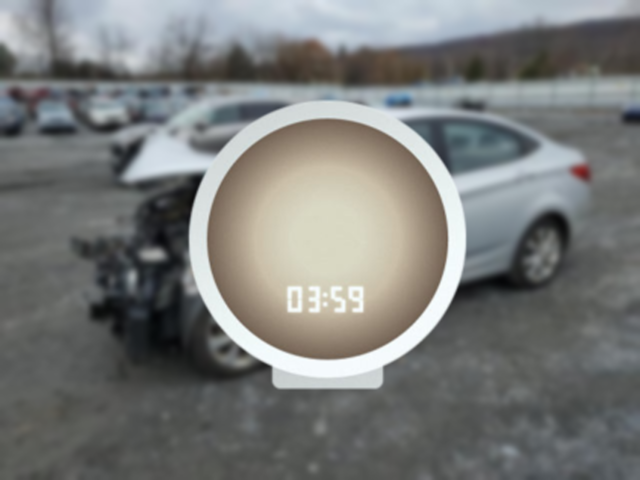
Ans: 3:59
